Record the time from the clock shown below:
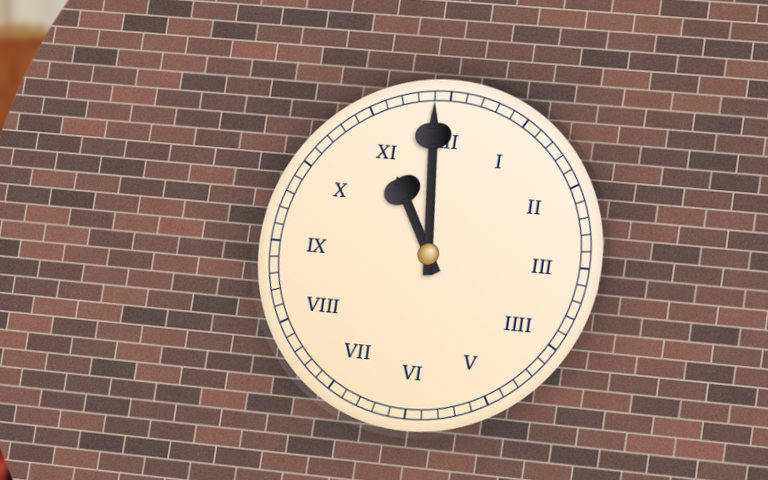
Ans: 10:59
